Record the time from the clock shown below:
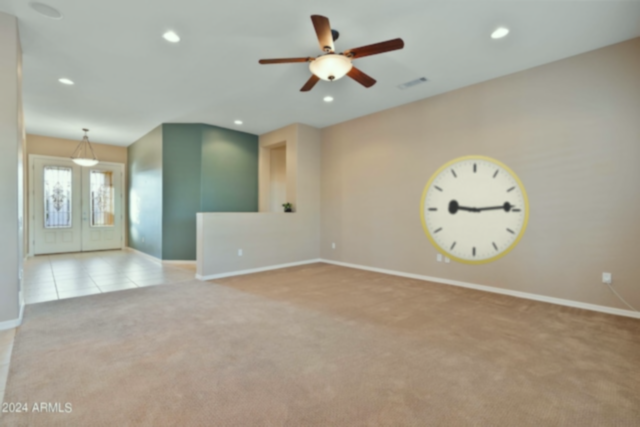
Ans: 9:14
